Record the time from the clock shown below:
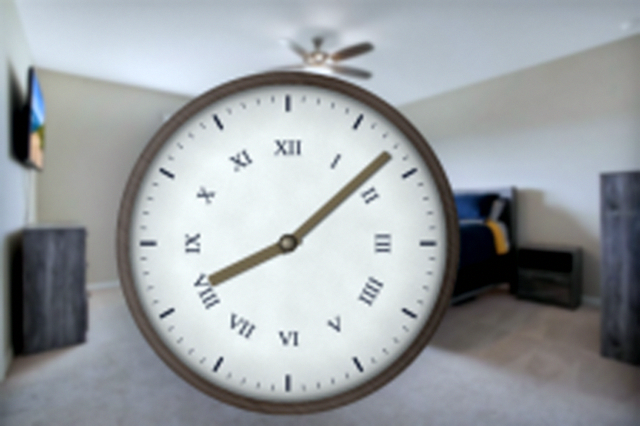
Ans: 8:08
